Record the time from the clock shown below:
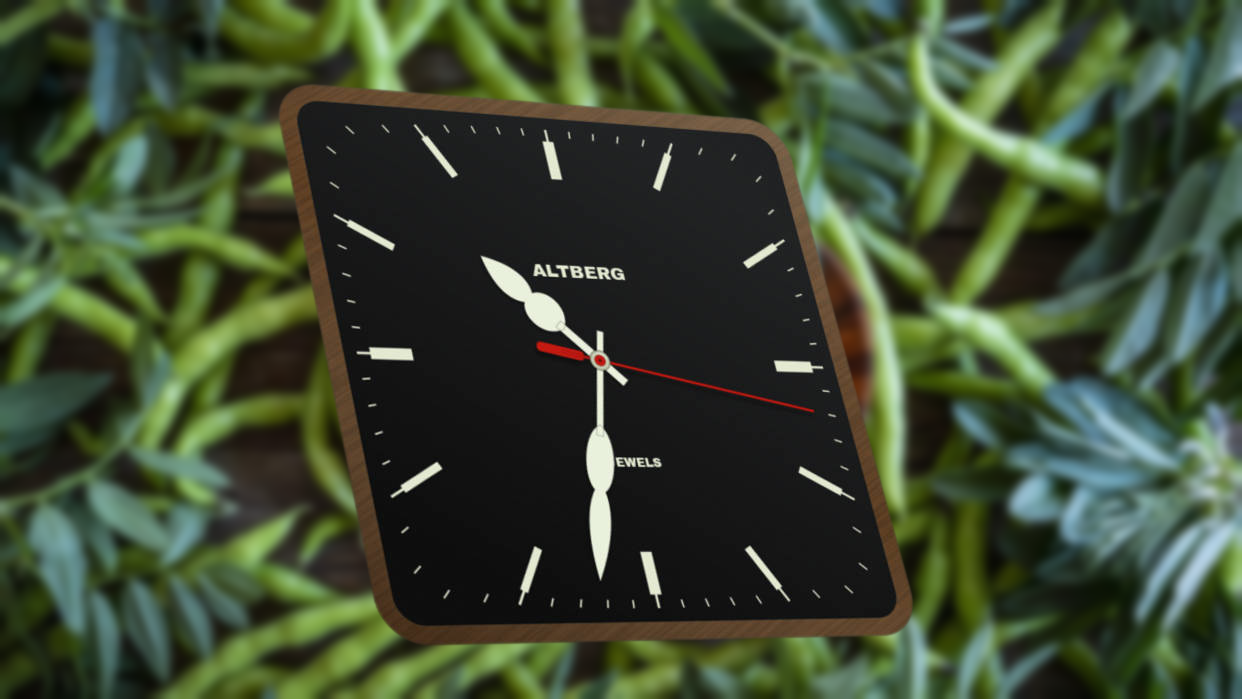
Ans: 10:32:17
